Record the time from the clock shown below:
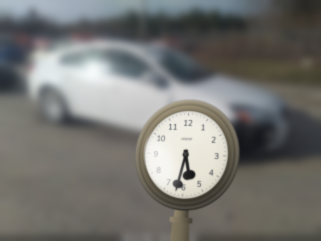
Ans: 5:32
